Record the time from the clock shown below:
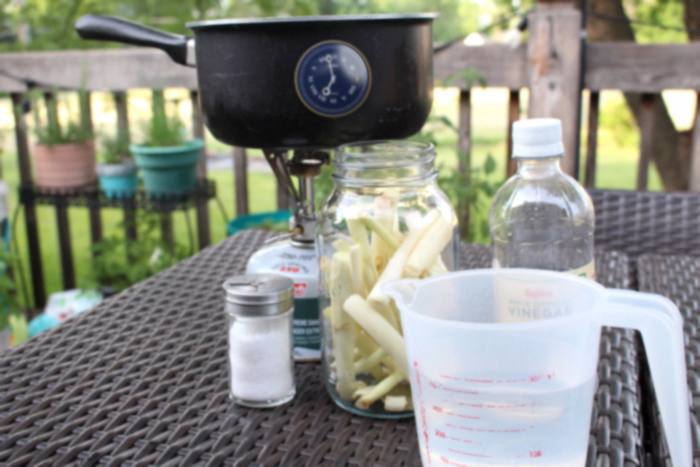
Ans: 6:58
